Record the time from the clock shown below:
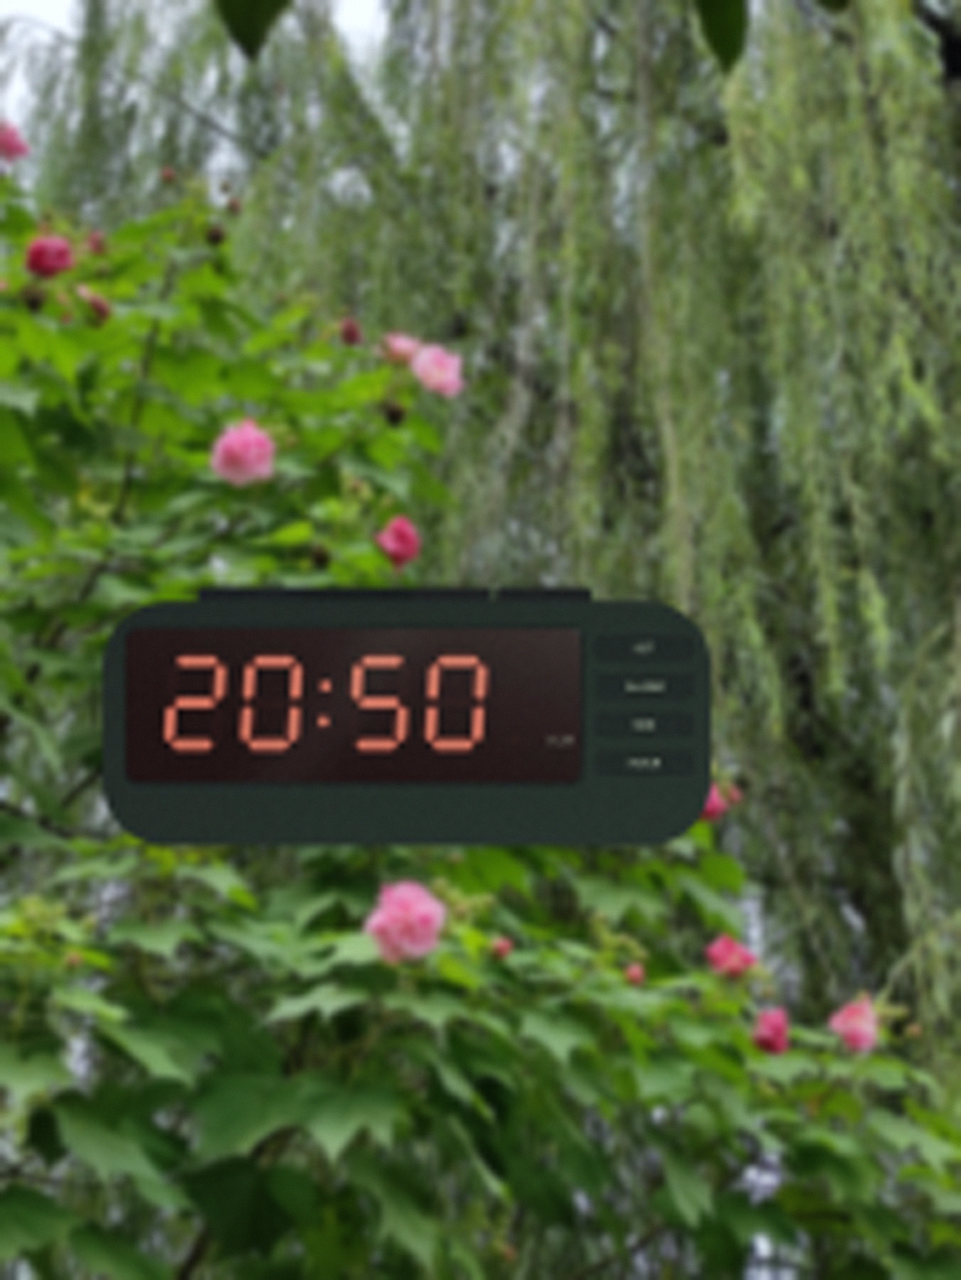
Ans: 20:50
